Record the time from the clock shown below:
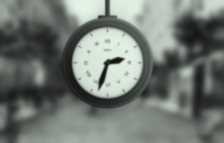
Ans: 2:33
